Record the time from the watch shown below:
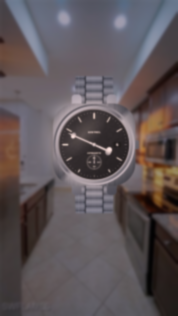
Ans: 3:49
